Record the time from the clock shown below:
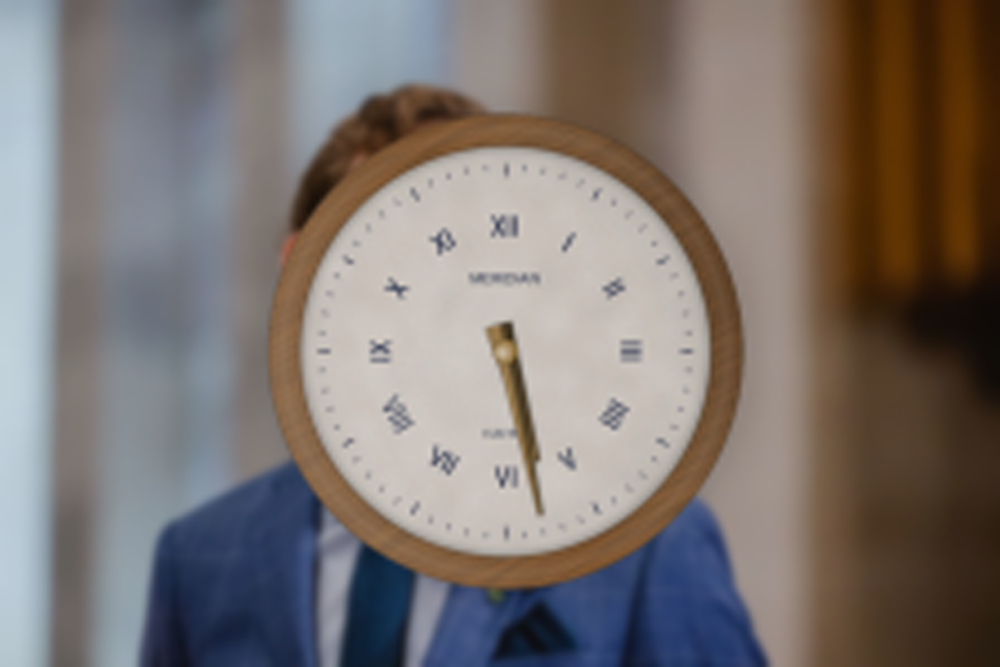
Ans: 5:28
